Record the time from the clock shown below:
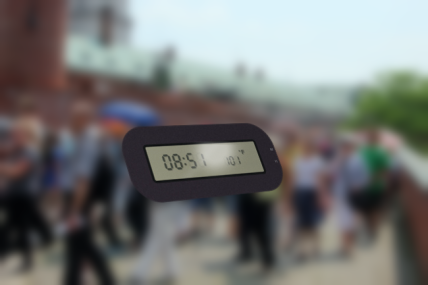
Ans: 8:51
